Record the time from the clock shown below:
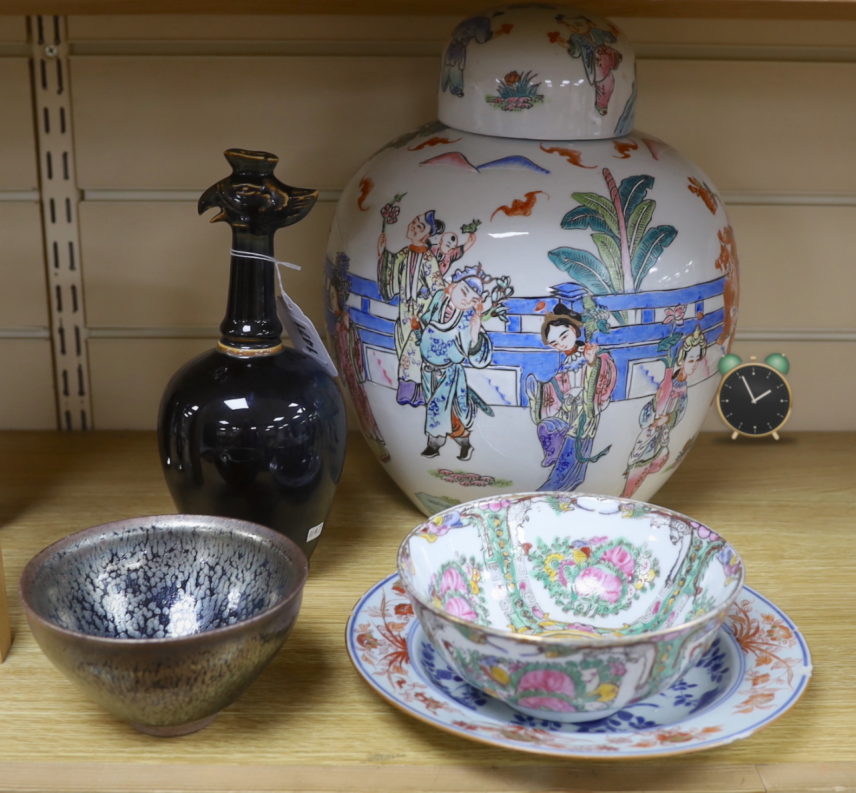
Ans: 1:56
